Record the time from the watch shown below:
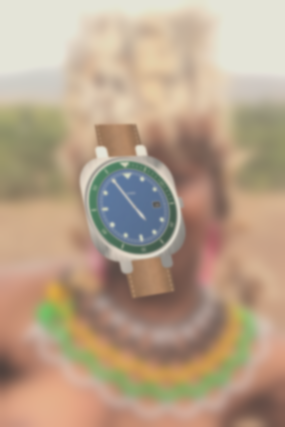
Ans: 4:55
